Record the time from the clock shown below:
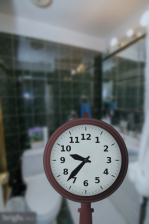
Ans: 9:37
